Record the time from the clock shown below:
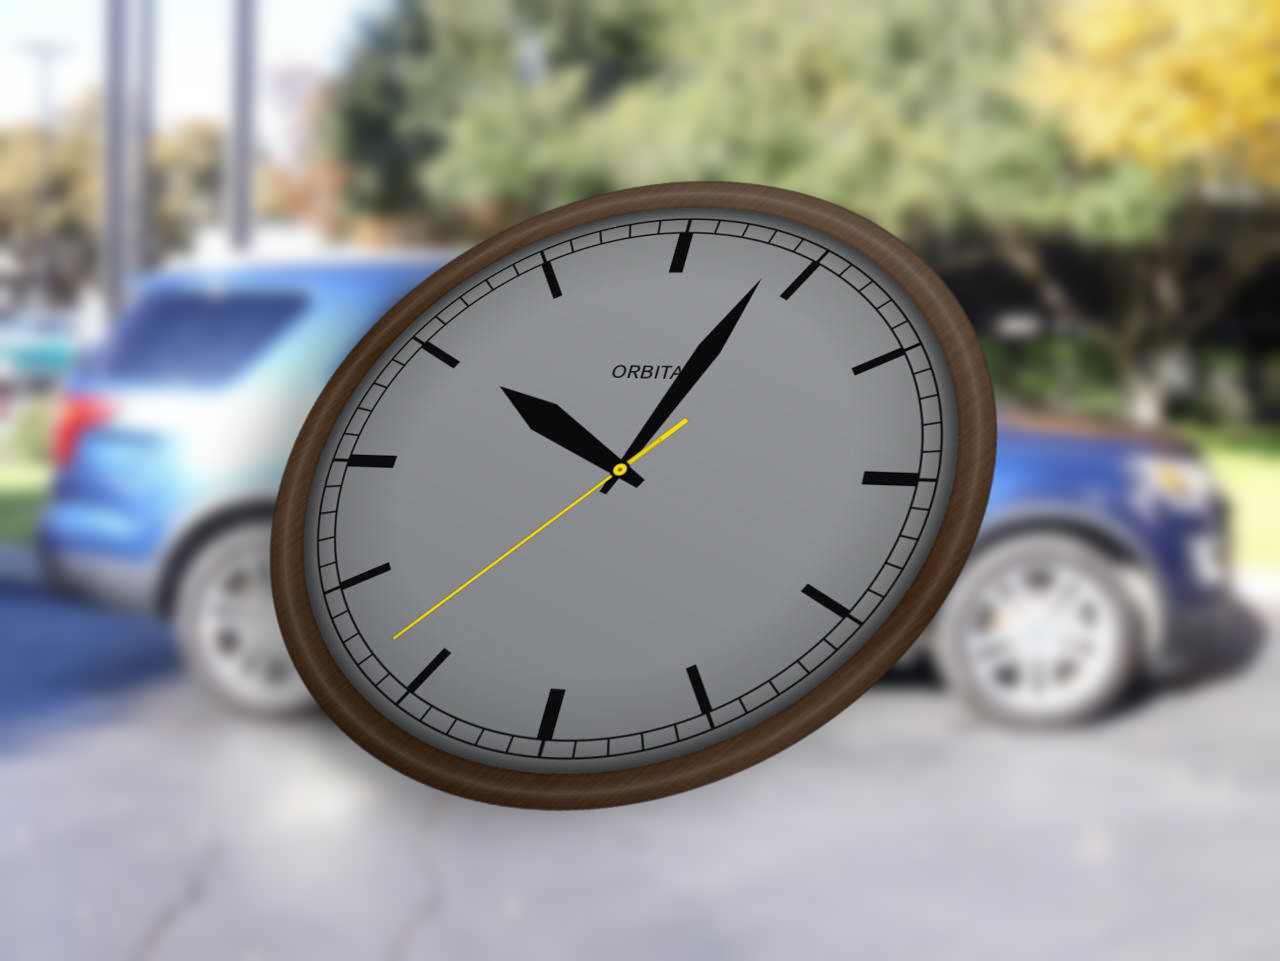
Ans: 10:03:37
